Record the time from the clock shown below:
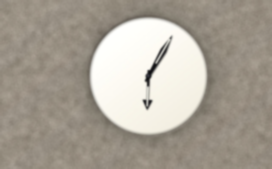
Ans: 6:05
